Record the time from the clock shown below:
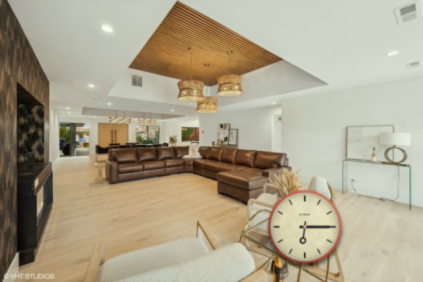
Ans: 6:15
